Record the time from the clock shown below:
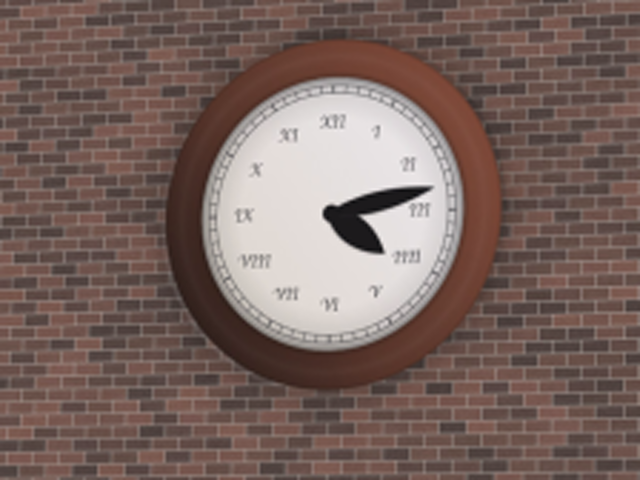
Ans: 4:13
